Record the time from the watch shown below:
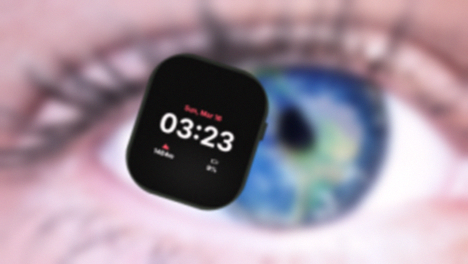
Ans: 3:23
